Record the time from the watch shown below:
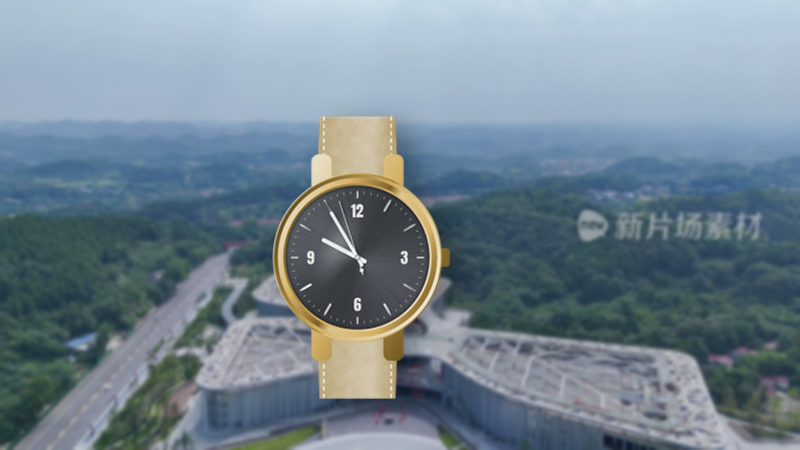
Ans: 9:54:57
